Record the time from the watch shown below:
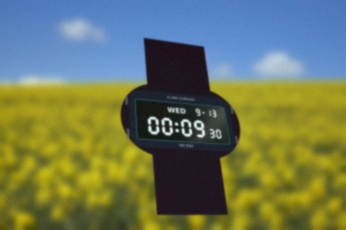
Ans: 0:09
